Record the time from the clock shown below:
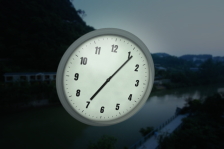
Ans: 7:06
